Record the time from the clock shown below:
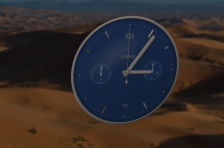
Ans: 3:06
